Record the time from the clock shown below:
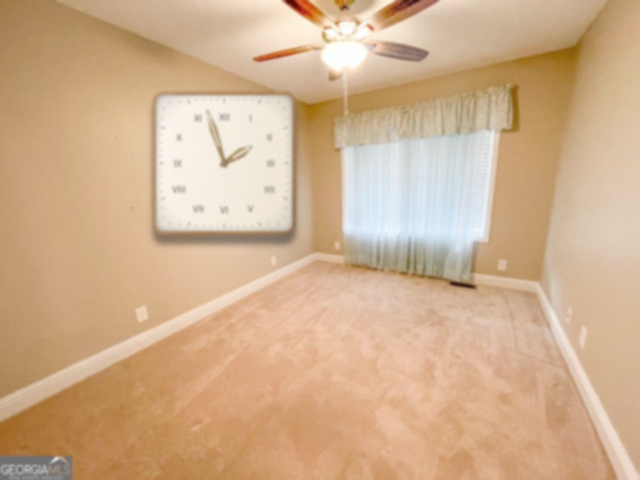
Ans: 1:57
